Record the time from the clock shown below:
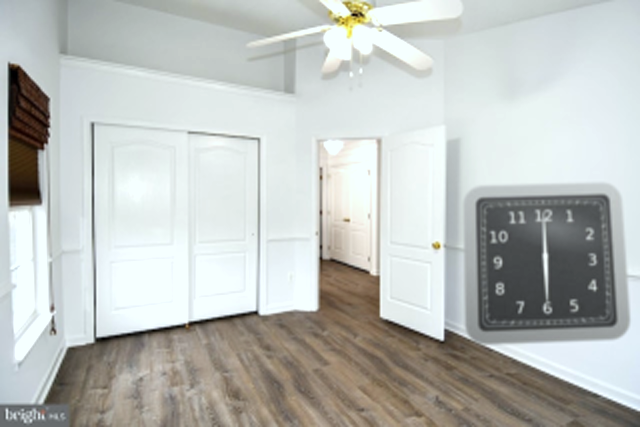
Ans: 6:00
